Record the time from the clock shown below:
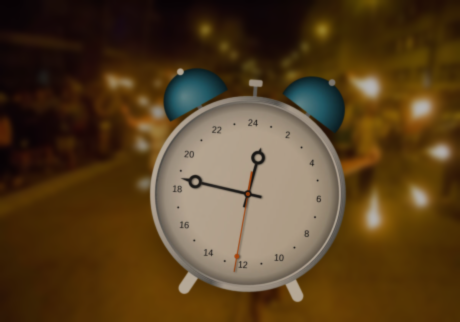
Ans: 0:46:31
